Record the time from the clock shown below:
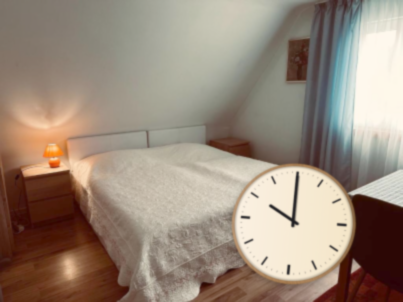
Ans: 10:00
